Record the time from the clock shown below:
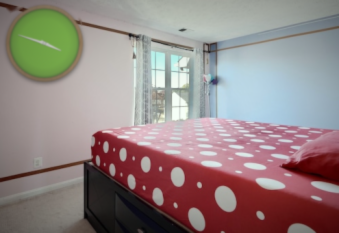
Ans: 3:48
